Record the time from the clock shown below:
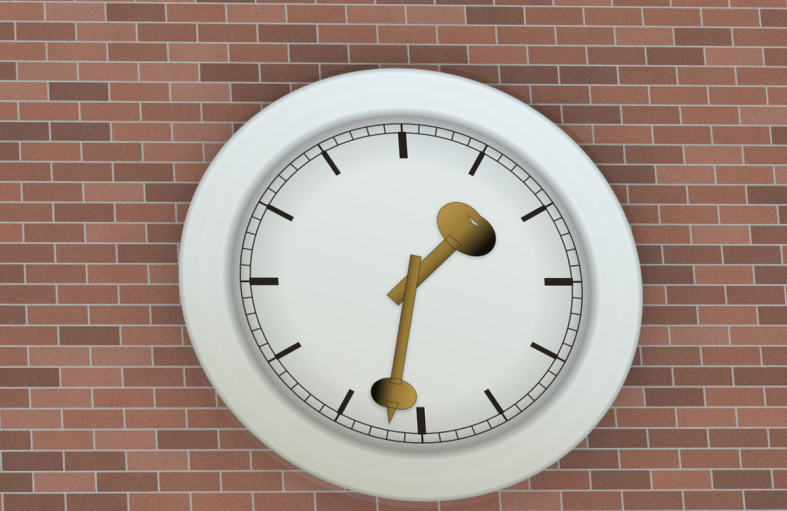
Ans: 1:32
